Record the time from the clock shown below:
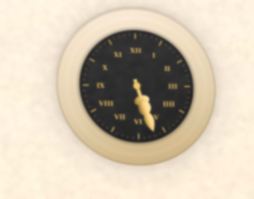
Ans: 5:27
